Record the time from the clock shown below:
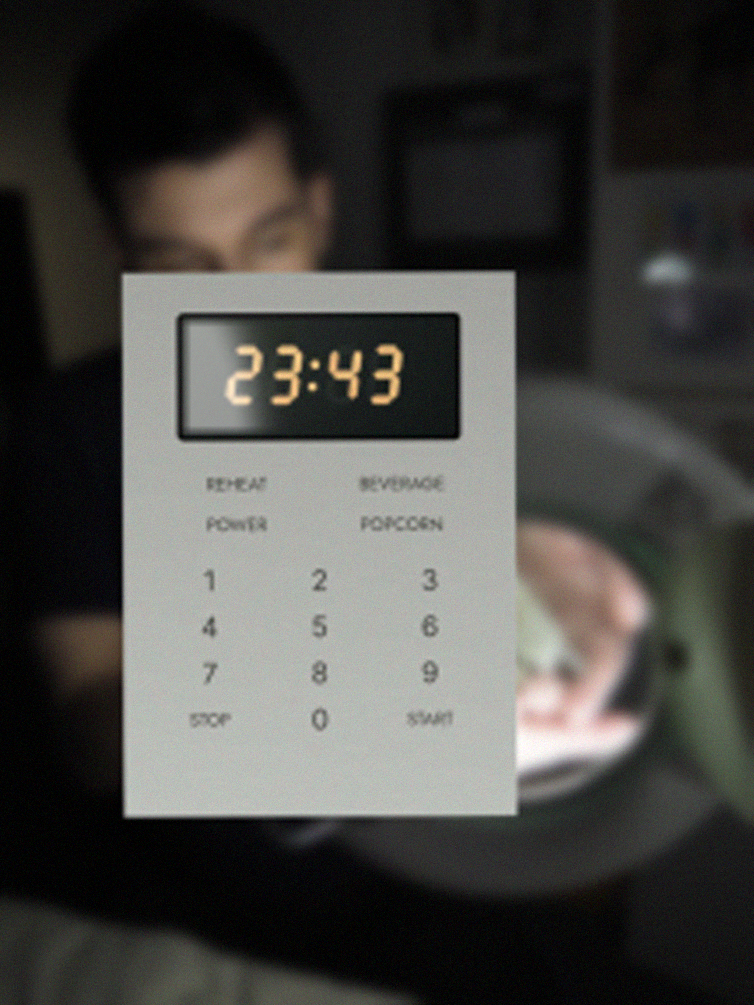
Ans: 23:43
